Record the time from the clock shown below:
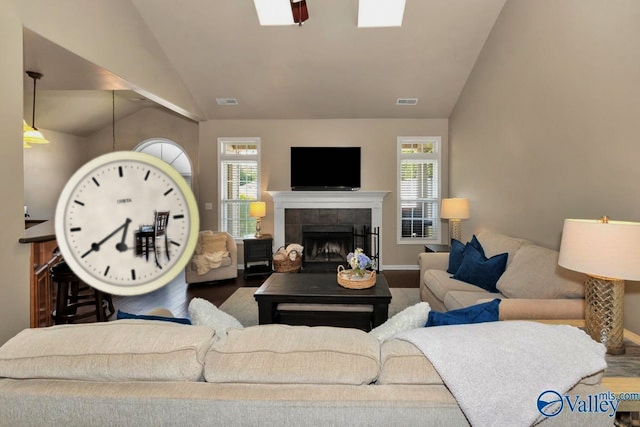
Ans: 6:40
